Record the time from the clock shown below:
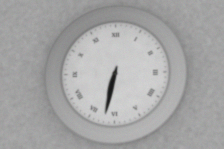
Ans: 6:32
